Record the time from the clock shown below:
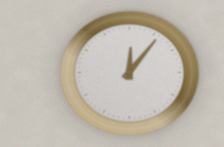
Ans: 12:06
